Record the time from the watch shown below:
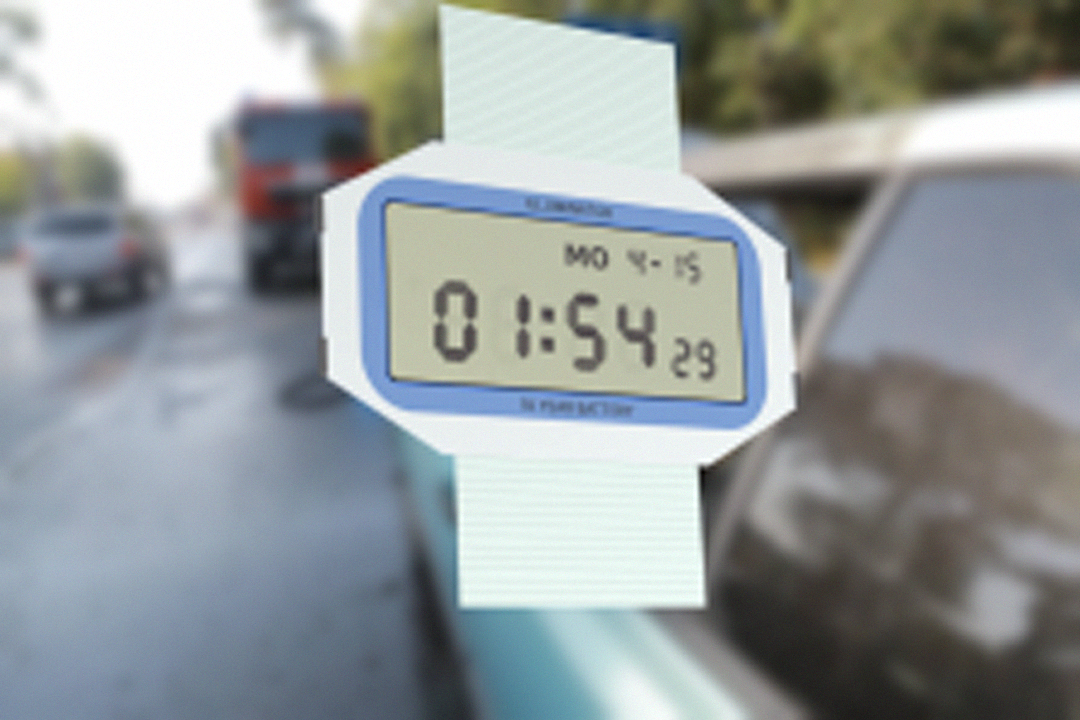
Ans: 1:54:29
